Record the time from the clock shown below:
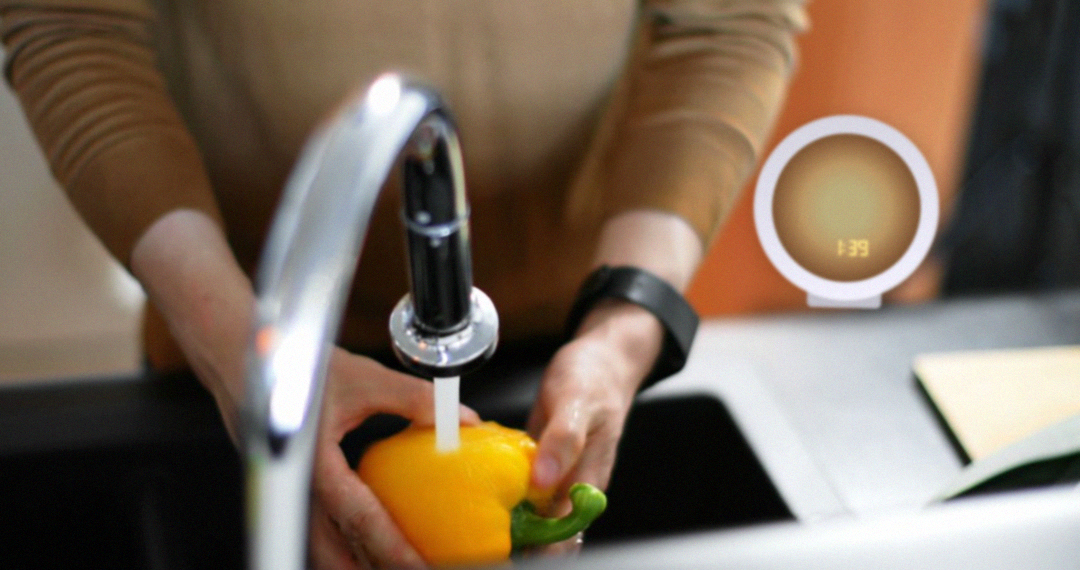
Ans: 1:39
